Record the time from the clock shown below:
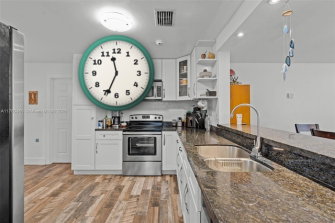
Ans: 11:34
